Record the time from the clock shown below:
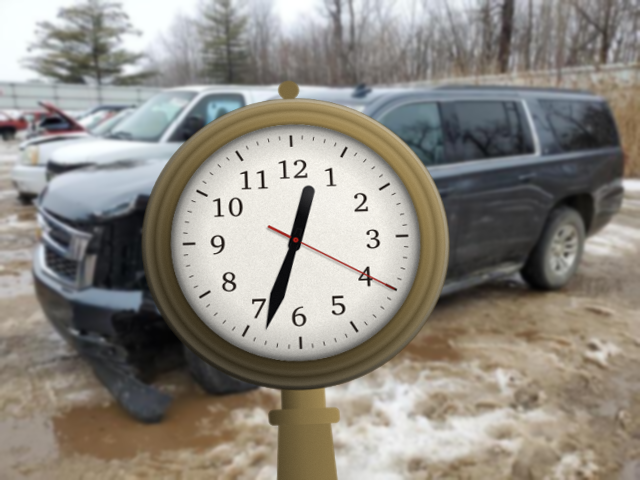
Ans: 12:33:20
